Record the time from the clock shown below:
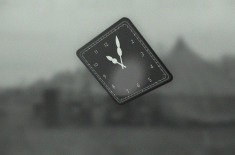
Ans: 11:05
